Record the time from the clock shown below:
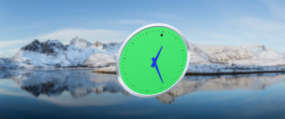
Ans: 12:24
